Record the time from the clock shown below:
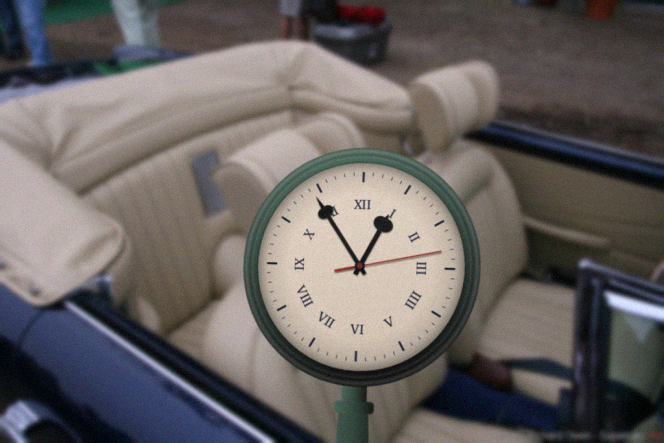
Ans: 12:54:13
